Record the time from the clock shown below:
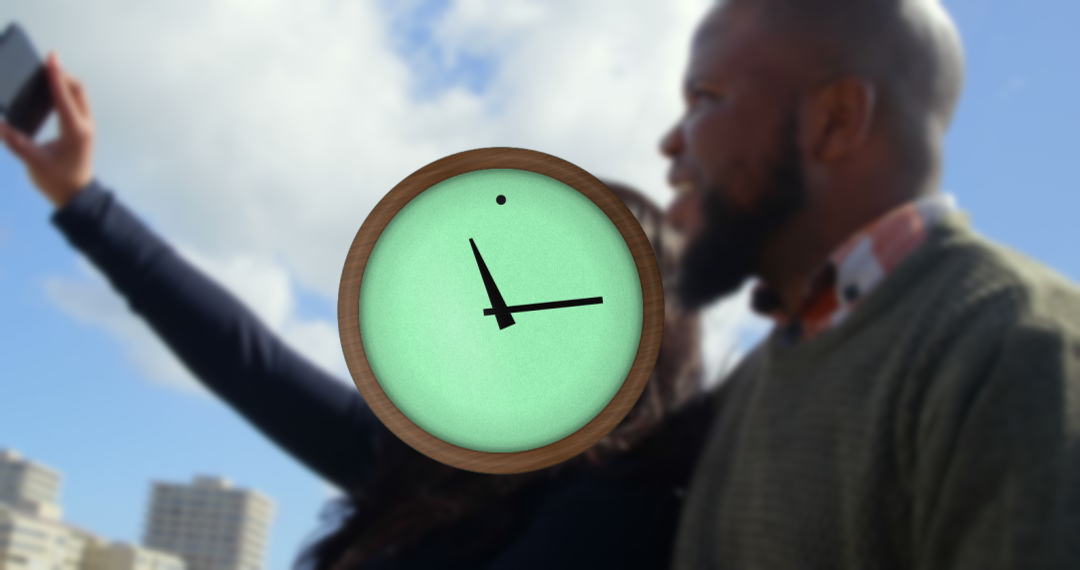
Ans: 11:14
